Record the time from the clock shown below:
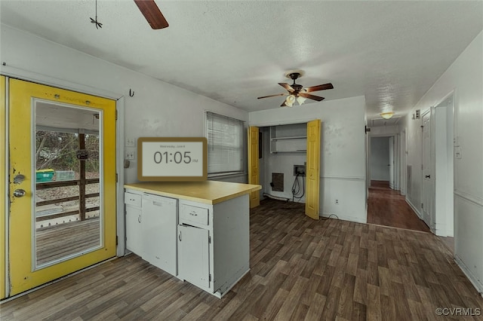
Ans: 1:05
